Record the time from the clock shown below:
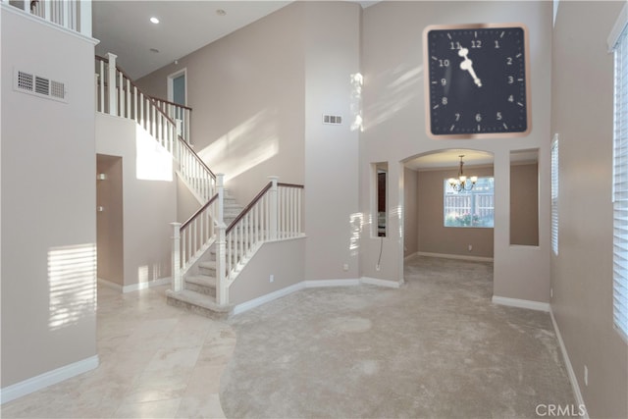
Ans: 10:56
